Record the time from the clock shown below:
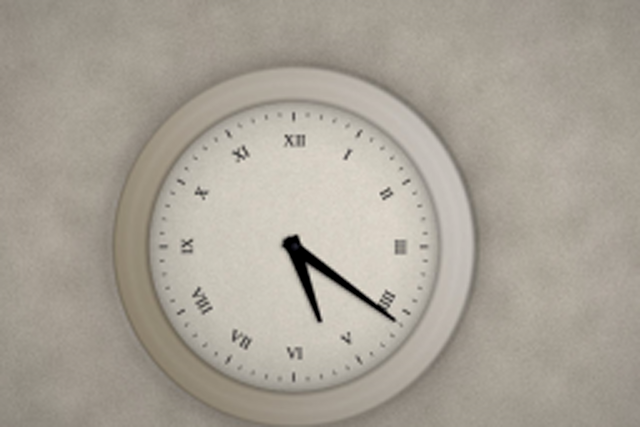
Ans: 5:21
